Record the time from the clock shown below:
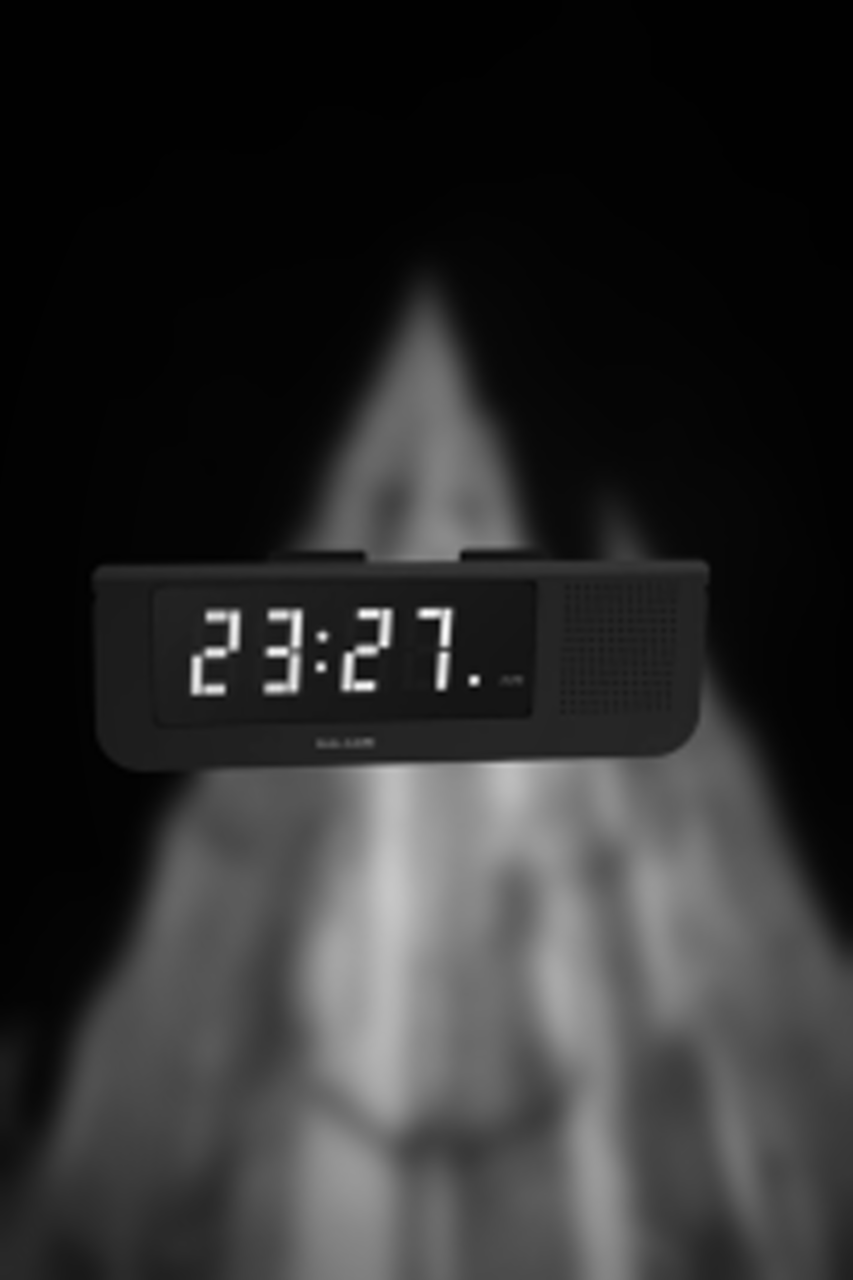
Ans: 23:27
